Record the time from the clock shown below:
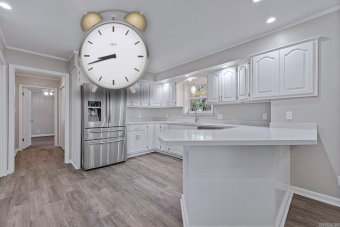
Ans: 8:42
